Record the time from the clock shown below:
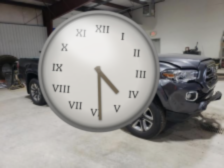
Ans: 4:29
